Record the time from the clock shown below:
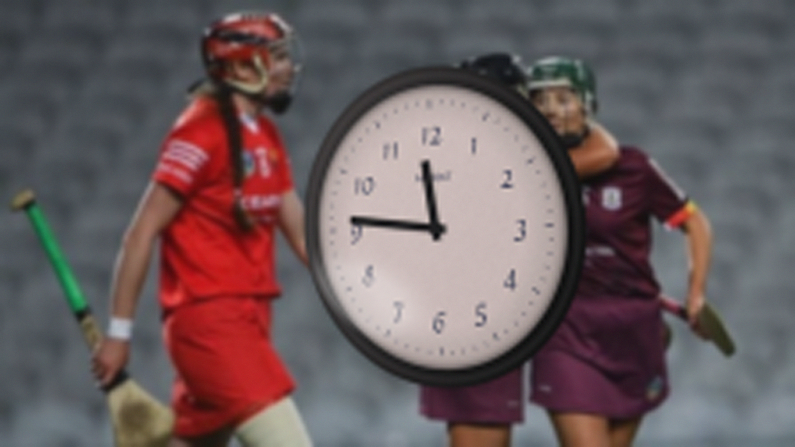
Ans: 11:46
